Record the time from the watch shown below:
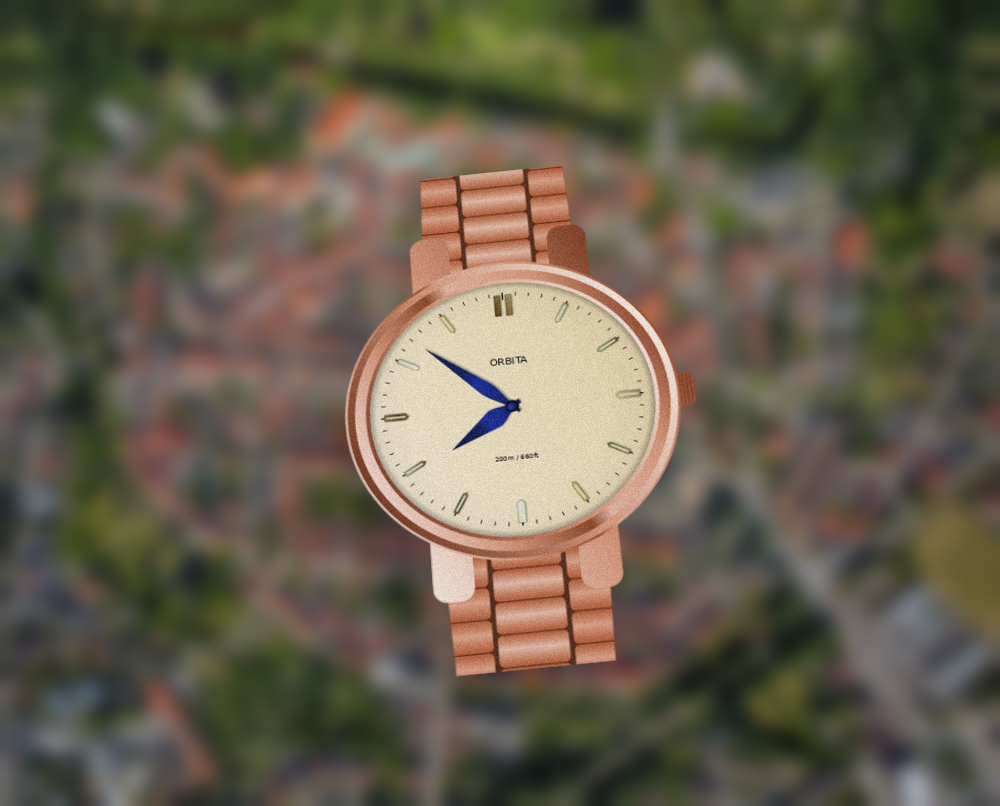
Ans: 7:52
